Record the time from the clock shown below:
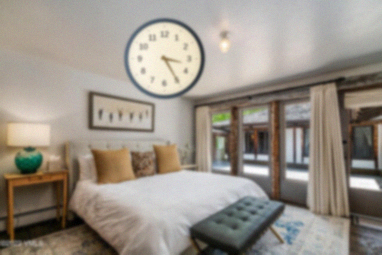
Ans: 3:25
